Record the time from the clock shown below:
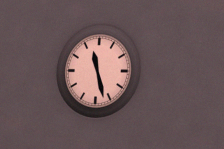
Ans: 11:27
